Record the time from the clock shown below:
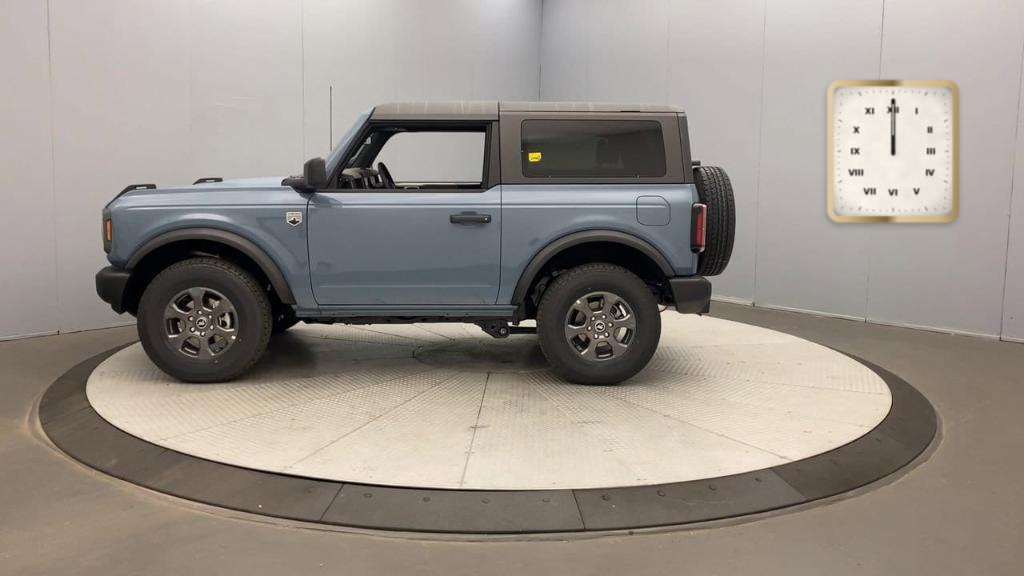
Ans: 12:00
